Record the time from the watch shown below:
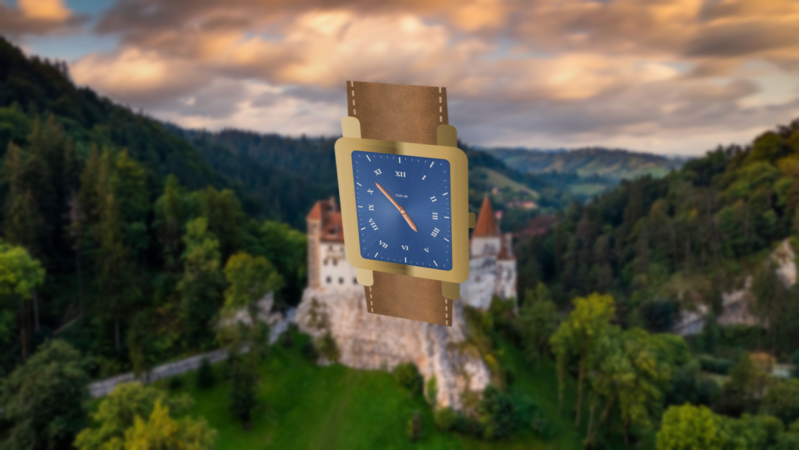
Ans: 4:53
